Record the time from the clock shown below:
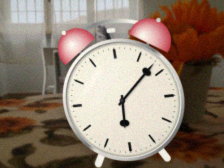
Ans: 6:08
